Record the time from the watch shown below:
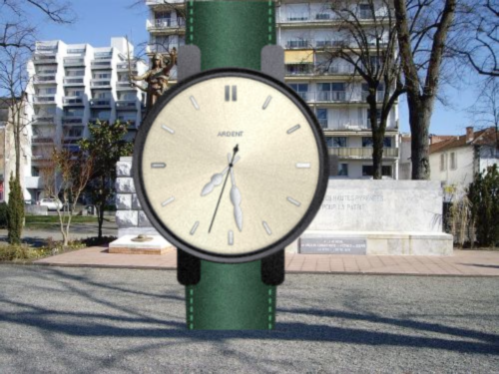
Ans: 7:28:33
